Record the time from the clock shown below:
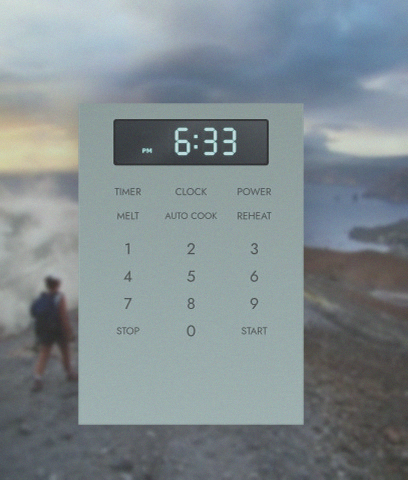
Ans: 6:33
